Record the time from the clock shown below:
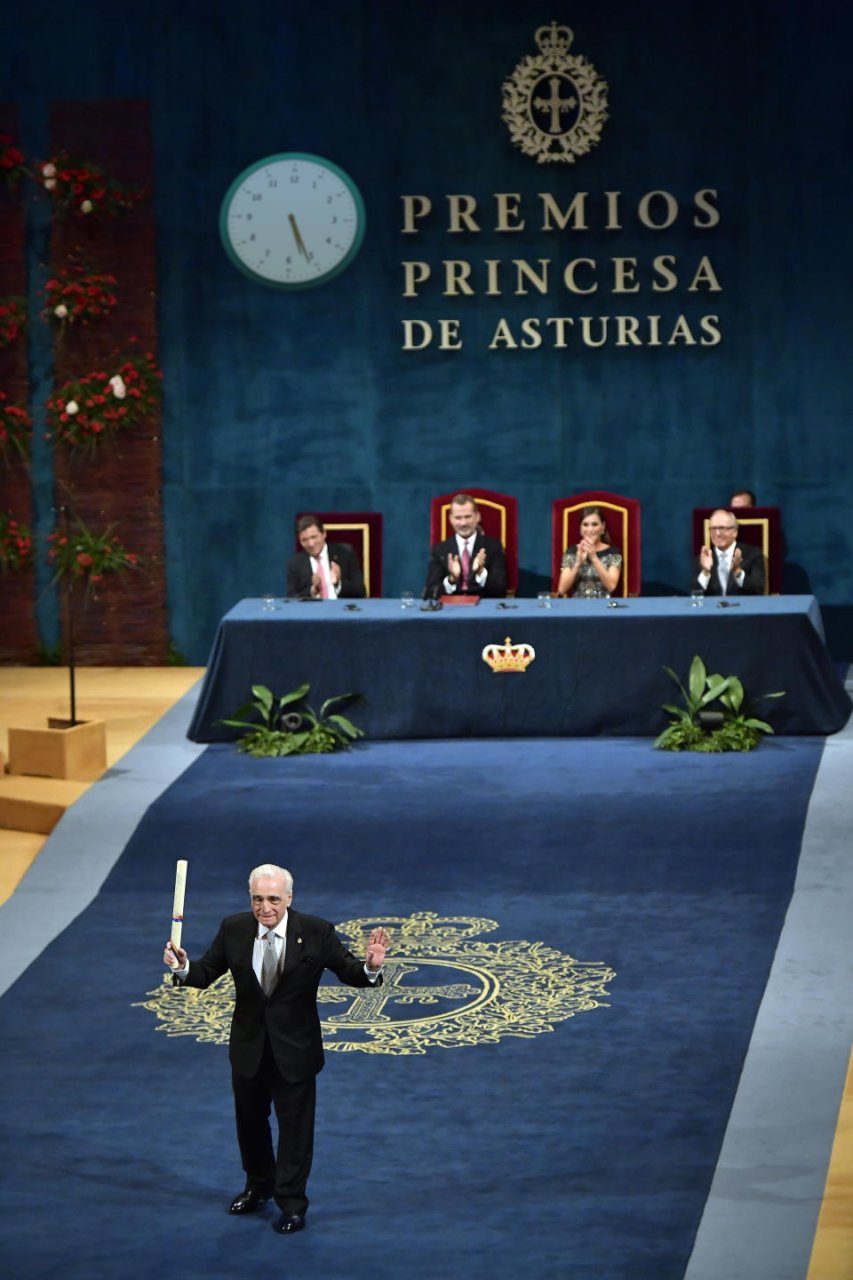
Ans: 5:26
